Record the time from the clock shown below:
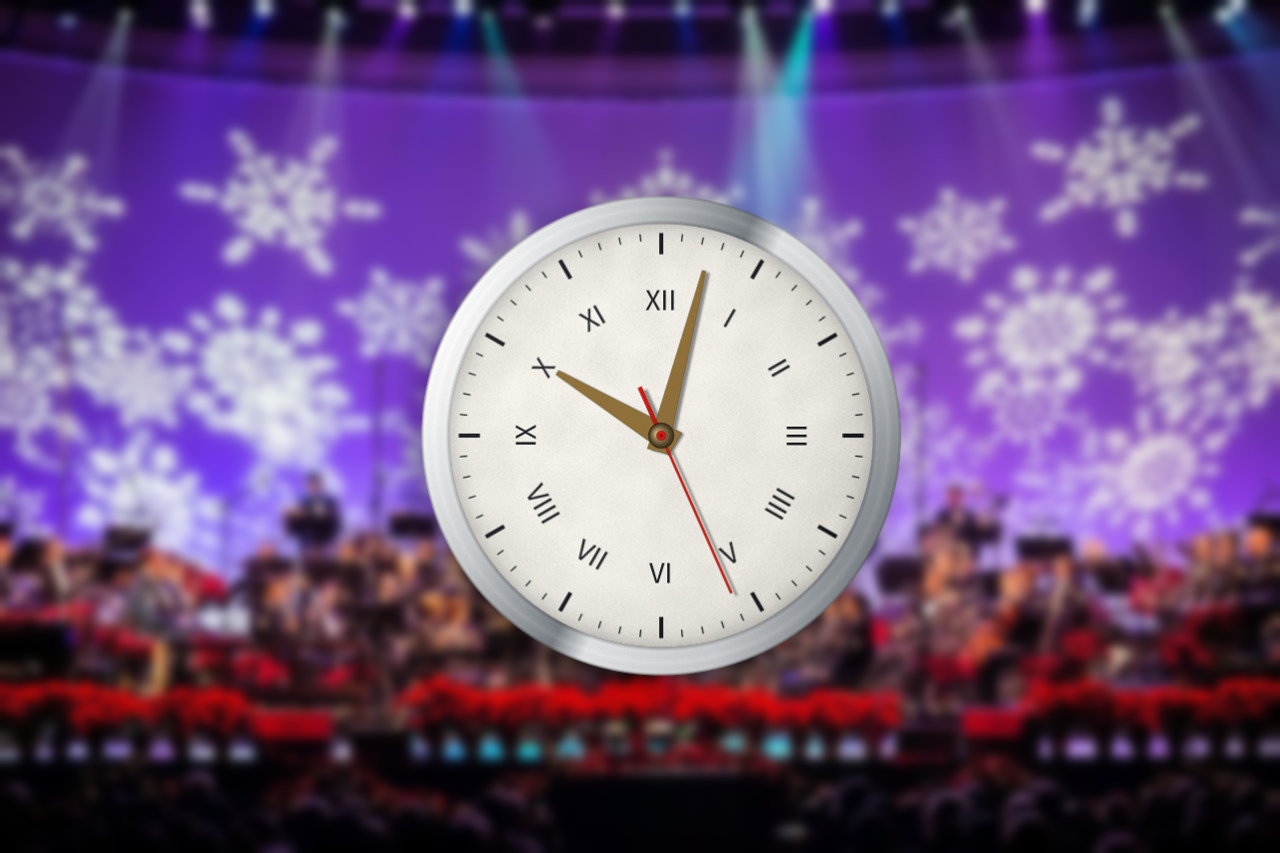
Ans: 10:02:26
